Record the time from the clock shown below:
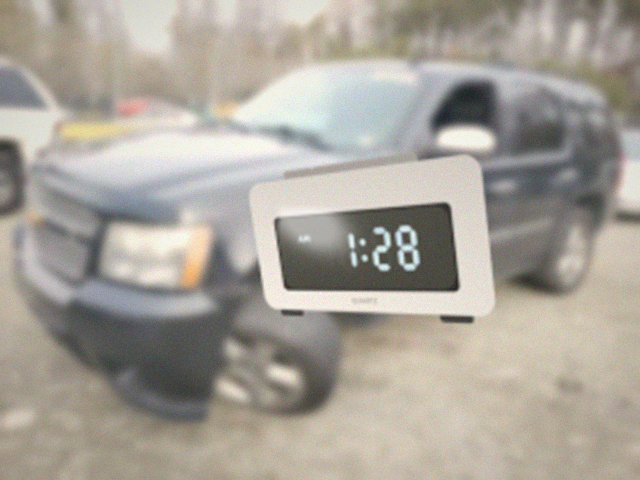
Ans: 1:28
